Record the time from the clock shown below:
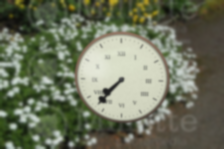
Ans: 7:37
